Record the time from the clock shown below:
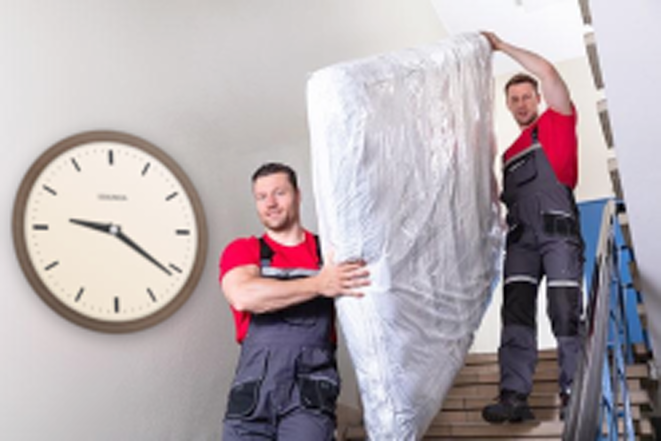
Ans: 9:21
